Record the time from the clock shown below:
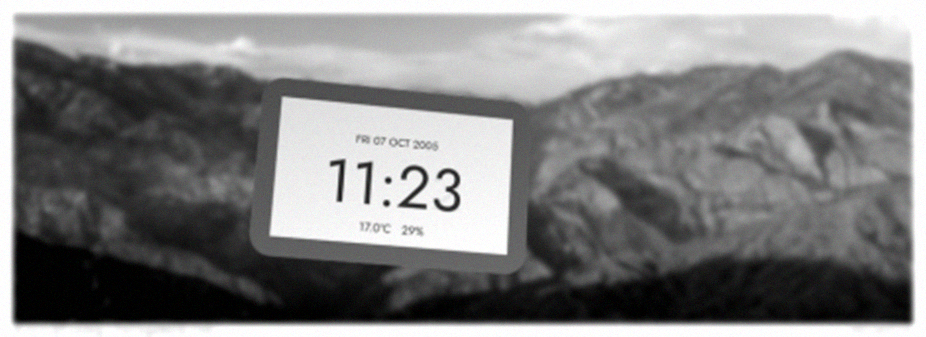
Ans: 11:23
